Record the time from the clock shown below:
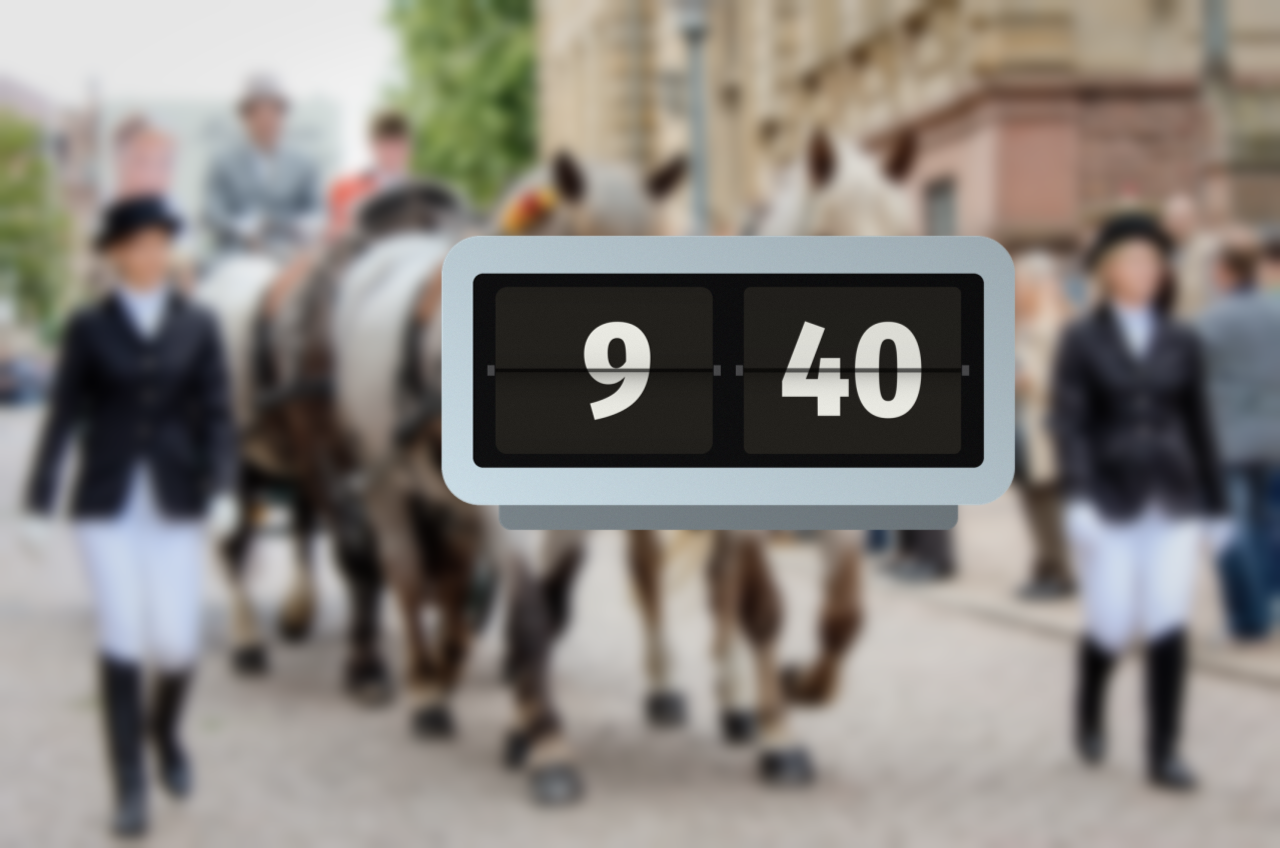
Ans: 9:40
